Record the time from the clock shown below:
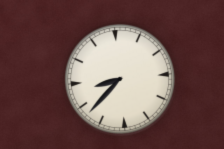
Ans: 8:38
